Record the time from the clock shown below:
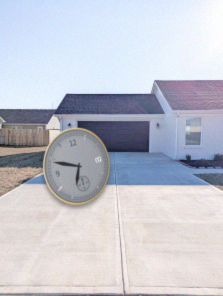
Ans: 6:49
